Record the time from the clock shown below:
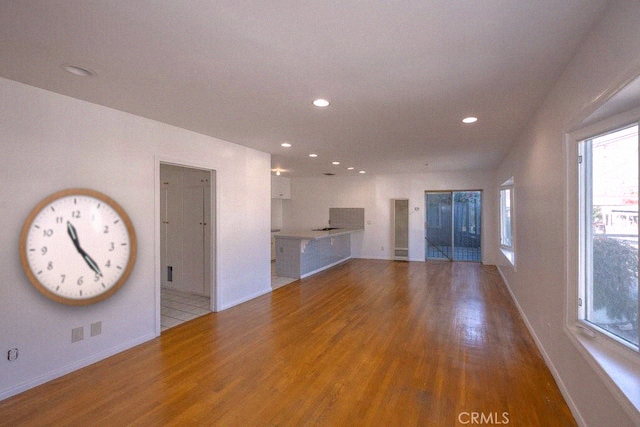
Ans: 11:24
